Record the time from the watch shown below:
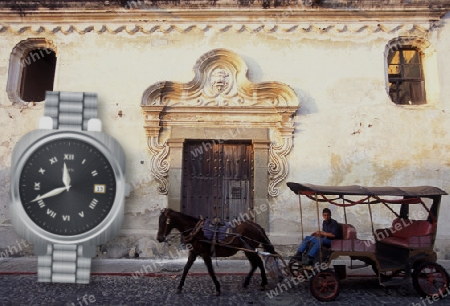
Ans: 11:41
